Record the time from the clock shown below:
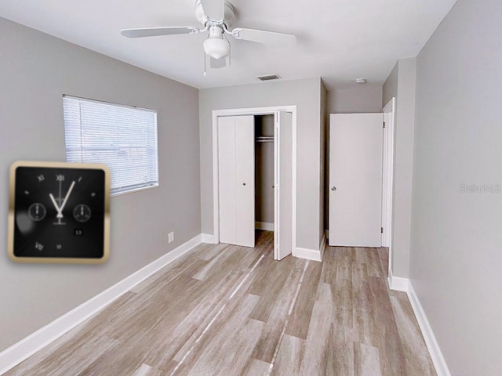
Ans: 11:04
